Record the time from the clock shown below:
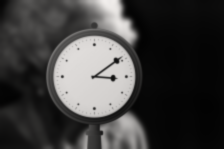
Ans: 3:09
